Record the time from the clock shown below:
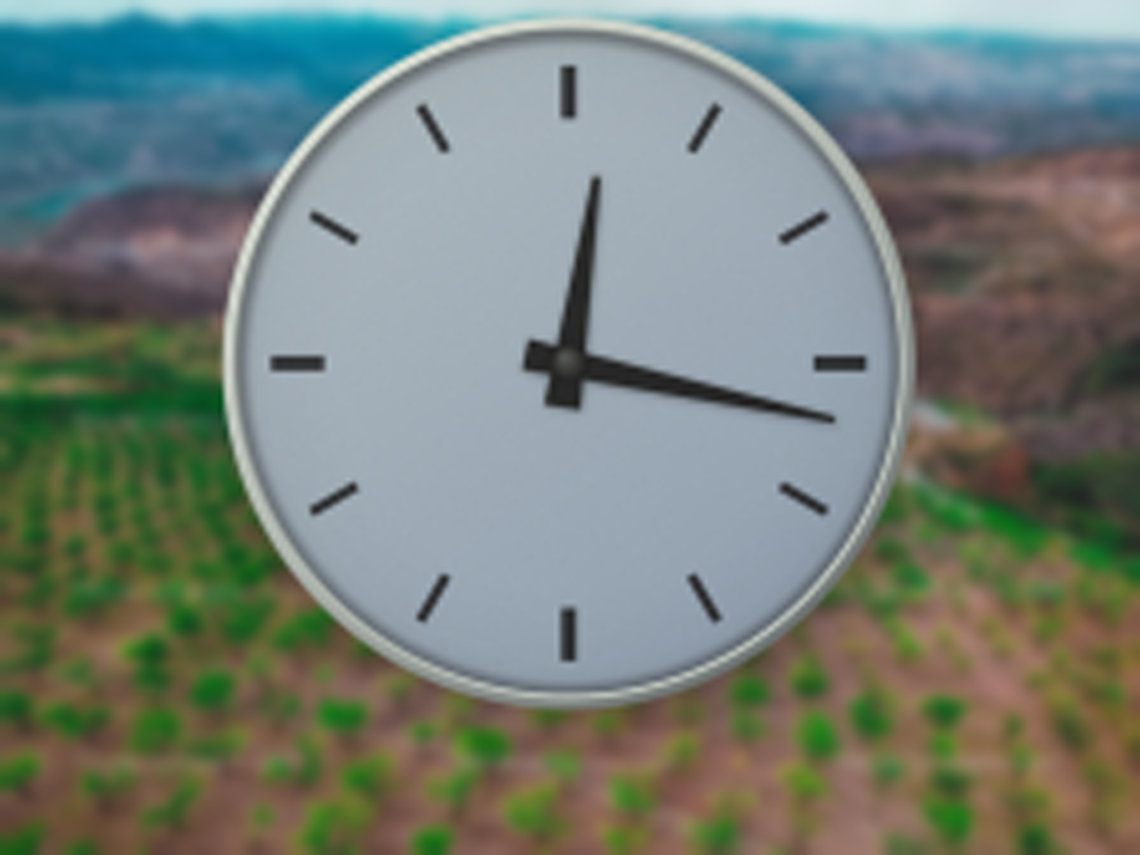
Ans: 12:17
